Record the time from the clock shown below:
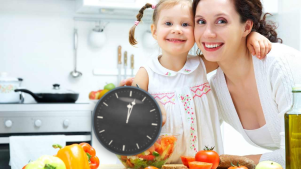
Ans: 12:02
